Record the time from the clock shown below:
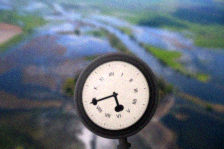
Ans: 5:44
